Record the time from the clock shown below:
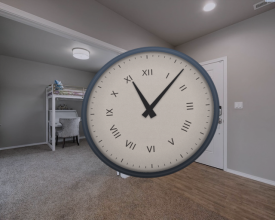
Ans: 11:07
